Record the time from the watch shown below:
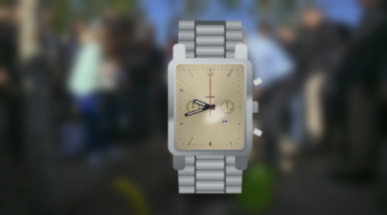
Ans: 9:42
